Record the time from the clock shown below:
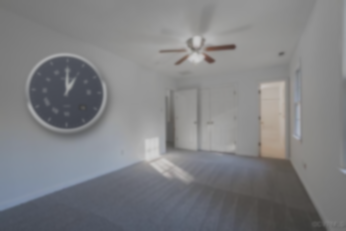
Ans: 1:00
